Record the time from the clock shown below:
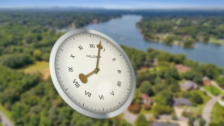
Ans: 8:03
